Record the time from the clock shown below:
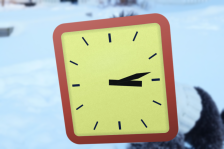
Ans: 3:13
